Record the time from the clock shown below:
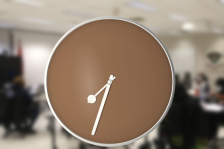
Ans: 7:33
